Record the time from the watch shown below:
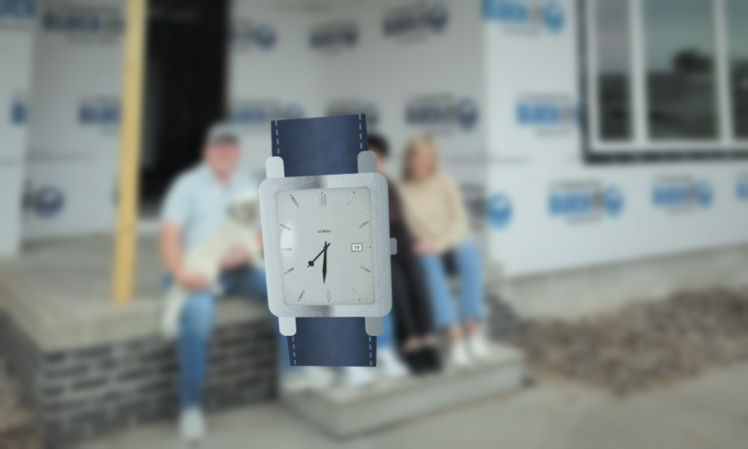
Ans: 7:31
